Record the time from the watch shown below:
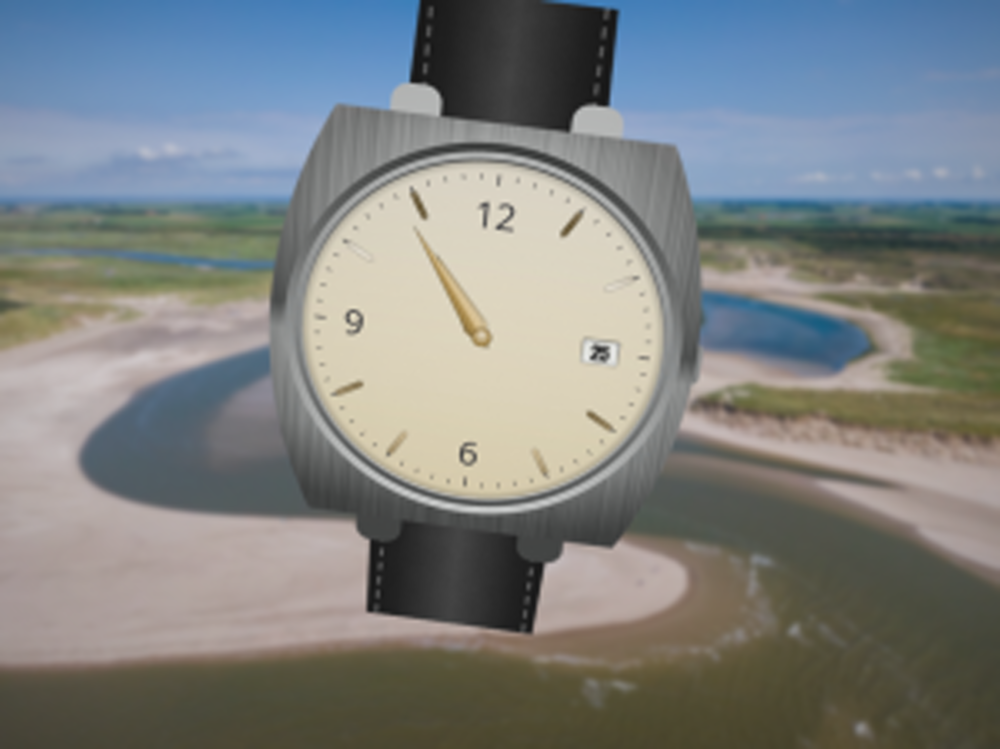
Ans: 10:54
